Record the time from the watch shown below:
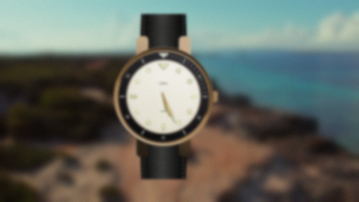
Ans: 5:26
